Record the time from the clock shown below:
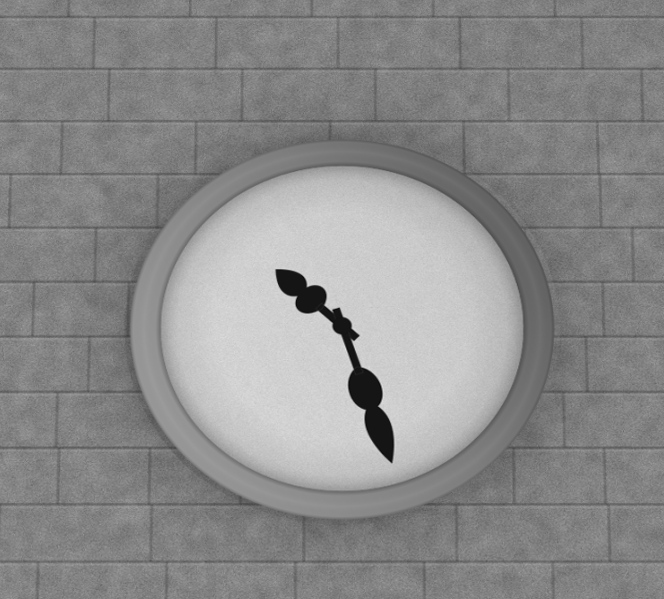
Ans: 10:27
